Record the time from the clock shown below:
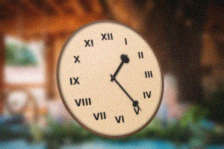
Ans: 1:24
